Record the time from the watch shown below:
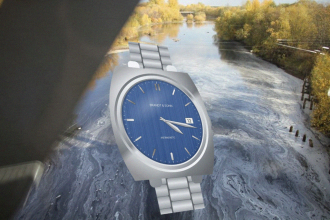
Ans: 4:17
